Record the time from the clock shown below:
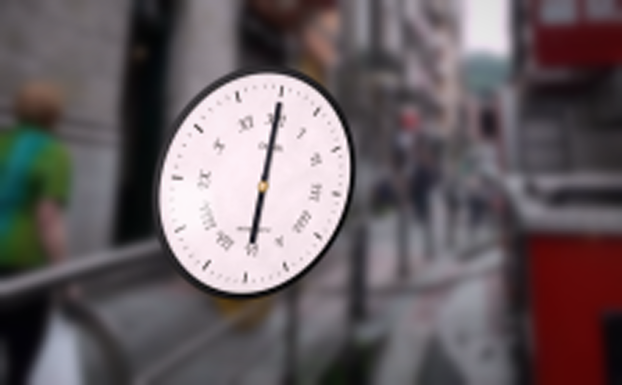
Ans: 6:00
